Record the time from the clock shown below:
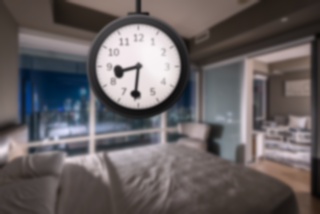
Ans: 8:31
